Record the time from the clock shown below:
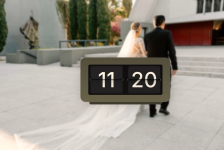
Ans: 11:20
